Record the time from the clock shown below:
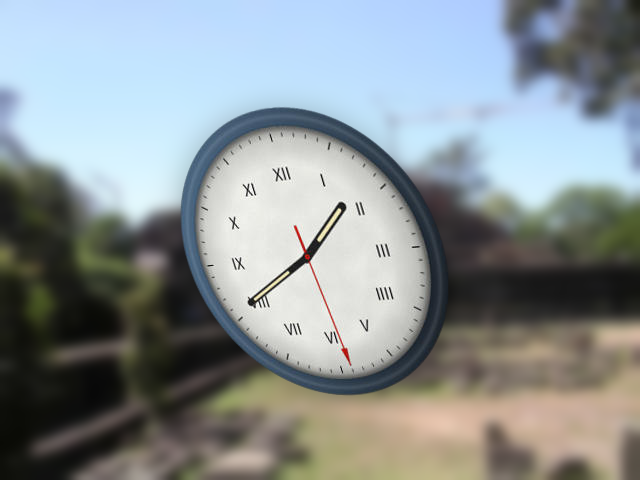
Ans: 1:40:29
